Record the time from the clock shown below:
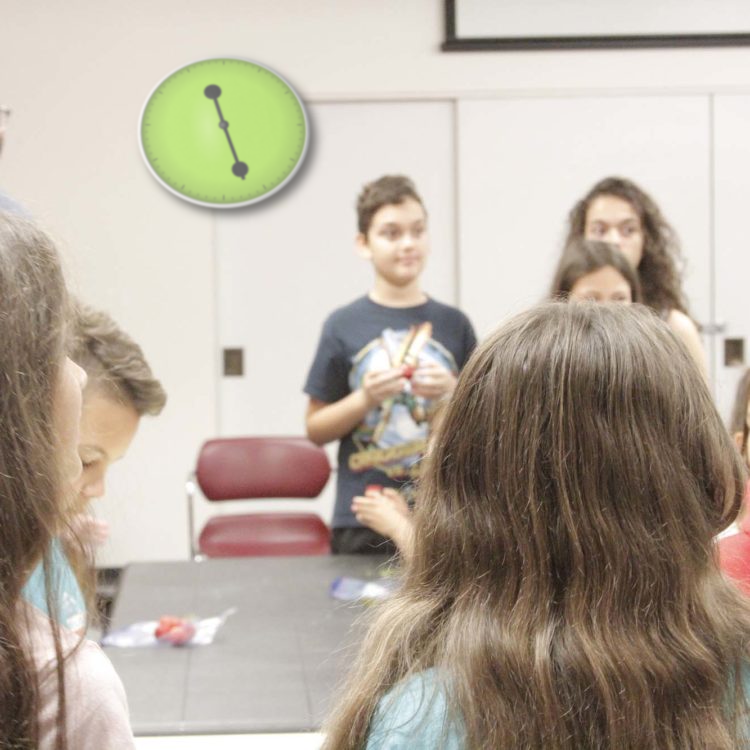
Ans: 11:27
